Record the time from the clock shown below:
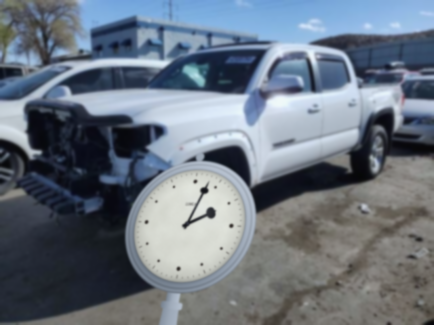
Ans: 2:03
